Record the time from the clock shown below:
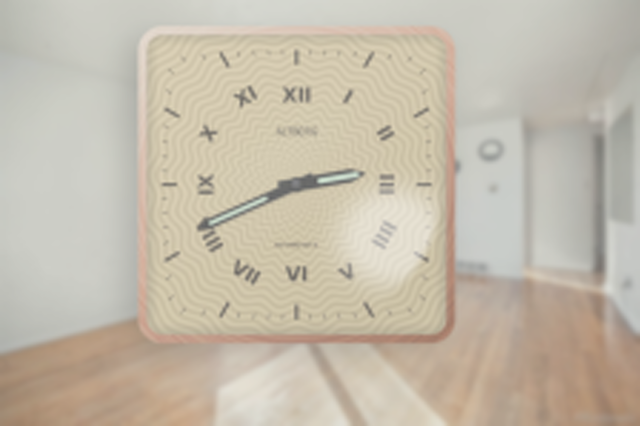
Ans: 2:41
